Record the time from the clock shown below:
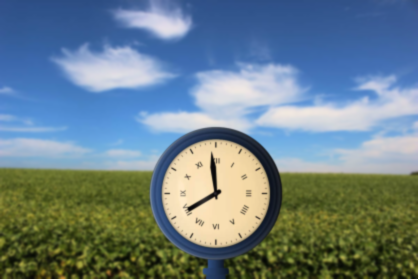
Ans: 7:59
